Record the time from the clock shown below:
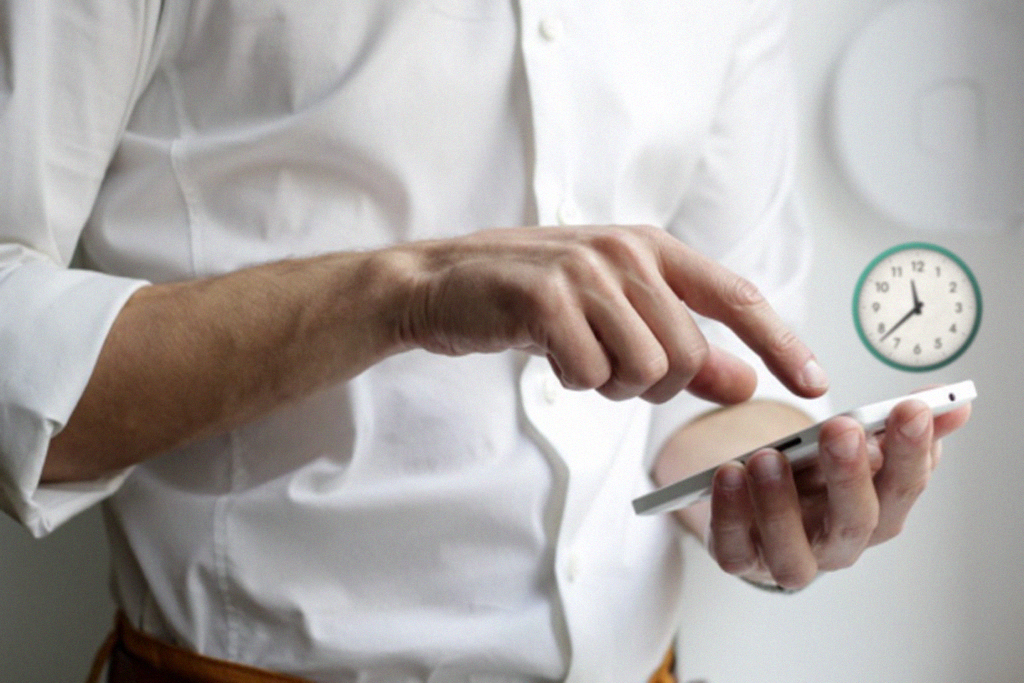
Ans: 11:38
